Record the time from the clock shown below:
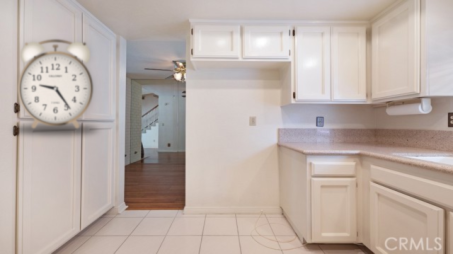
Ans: 9:24
